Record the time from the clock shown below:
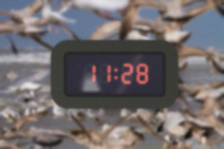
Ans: 11:28
